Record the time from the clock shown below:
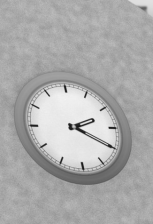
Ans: 2:20
